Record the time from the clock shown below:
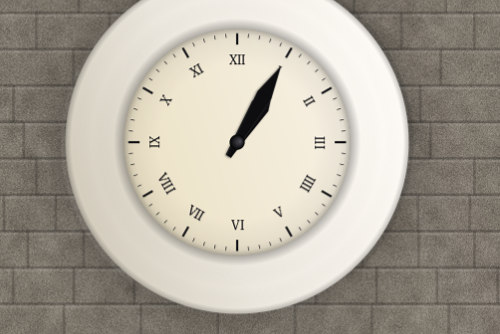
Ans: 1:05
